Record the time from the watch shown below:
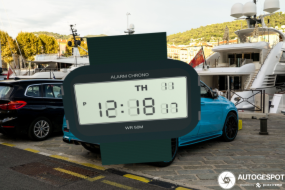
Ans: 12:18:17
